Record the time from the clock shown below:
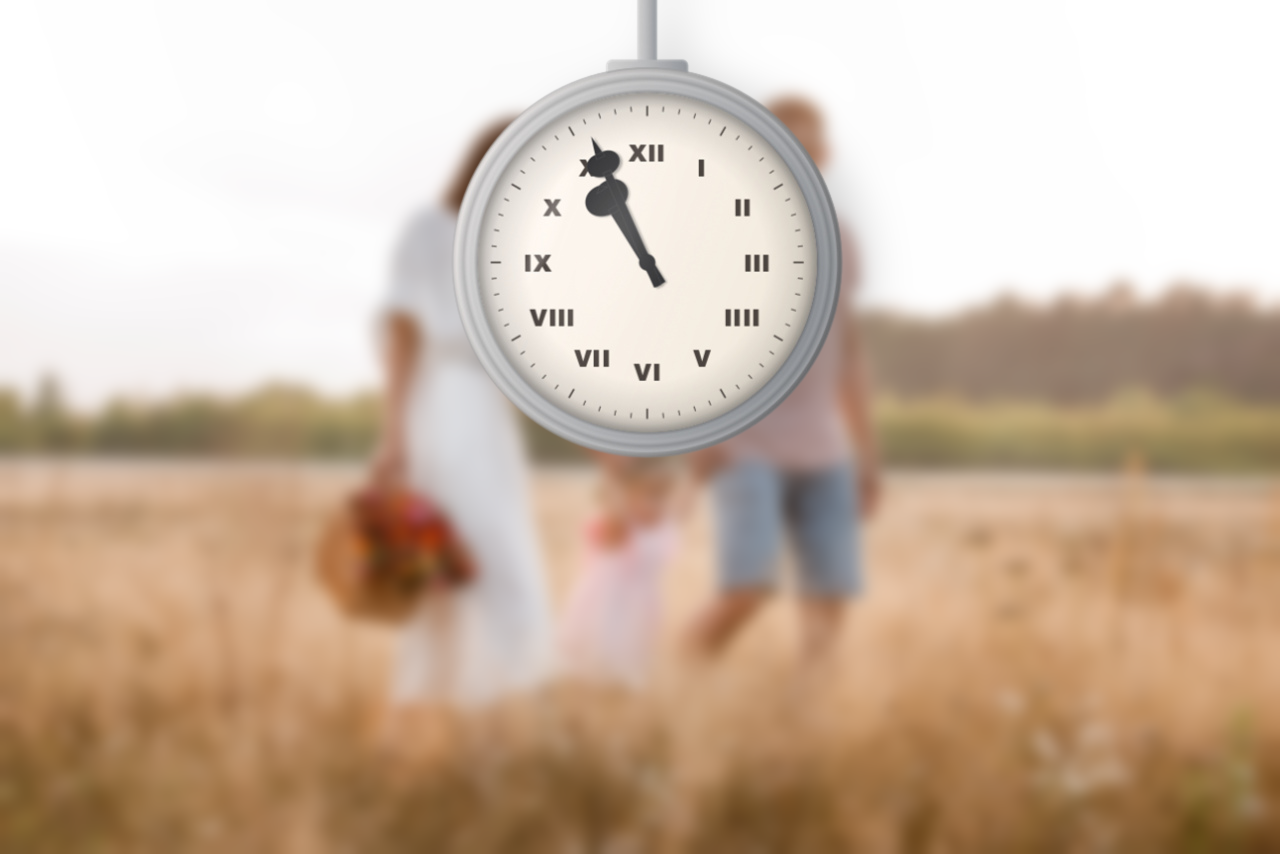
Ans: 10:56
